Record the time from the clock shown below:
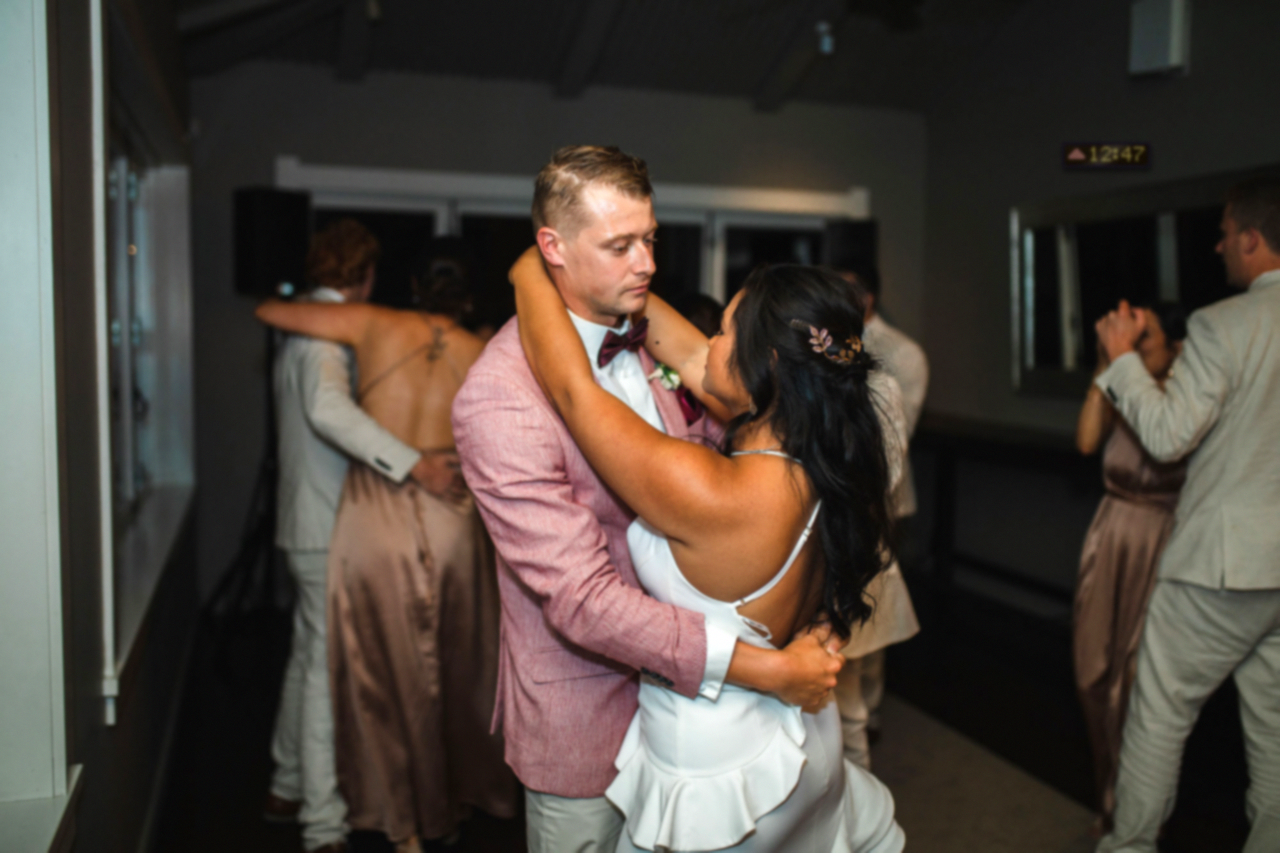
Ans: 12:47
